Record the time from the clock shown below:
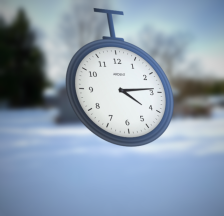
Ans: 4:14
